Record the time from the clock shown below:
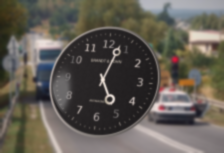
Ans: 5:03
